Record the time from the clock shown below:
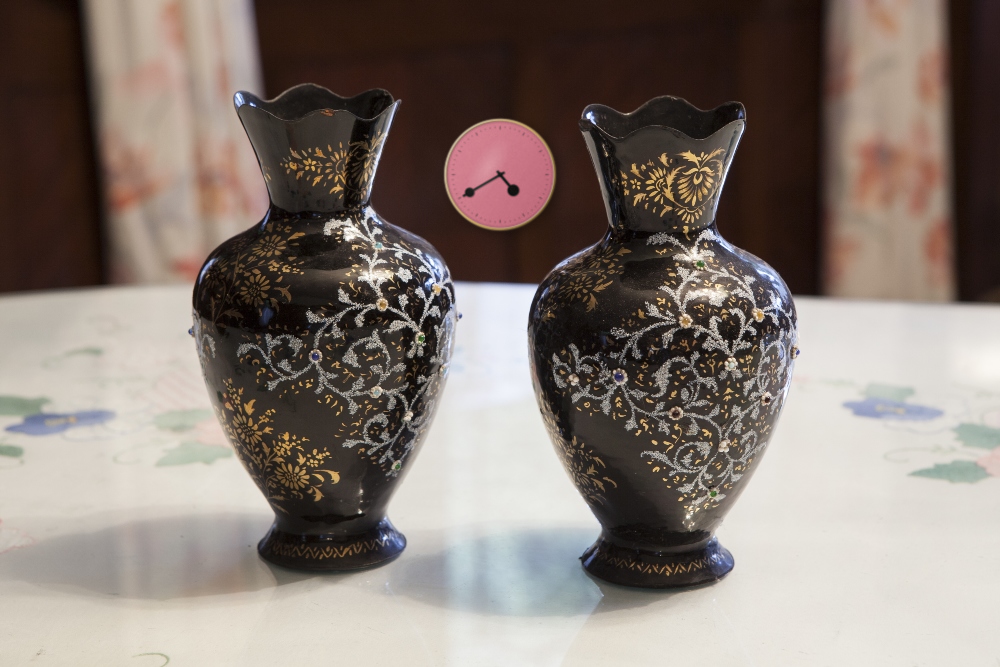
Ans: 4:40
